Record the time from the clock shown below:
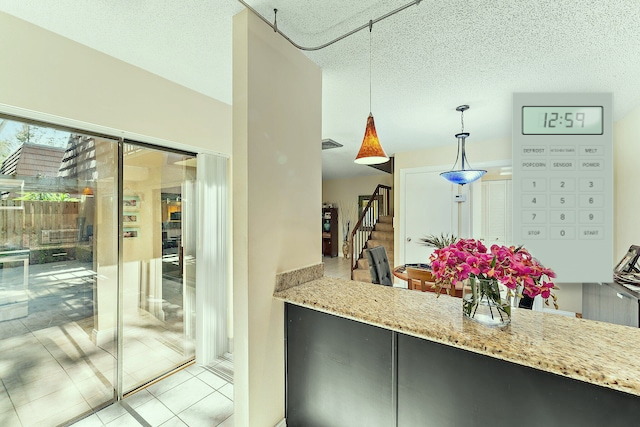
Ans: 12:59
